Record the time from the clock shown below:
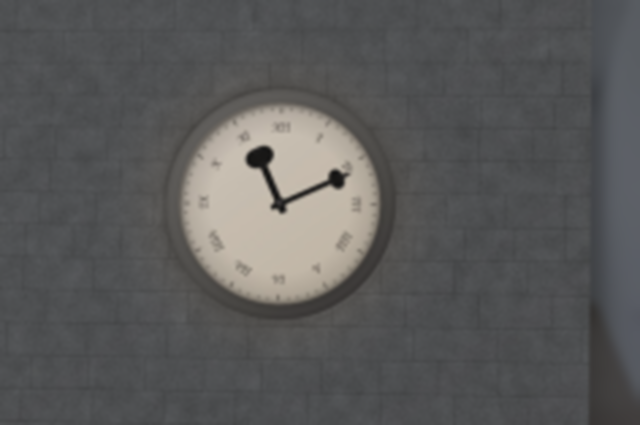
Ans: 11:11
